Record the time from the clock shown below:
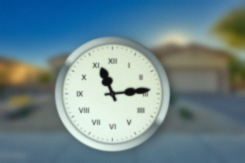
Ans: 11:14
